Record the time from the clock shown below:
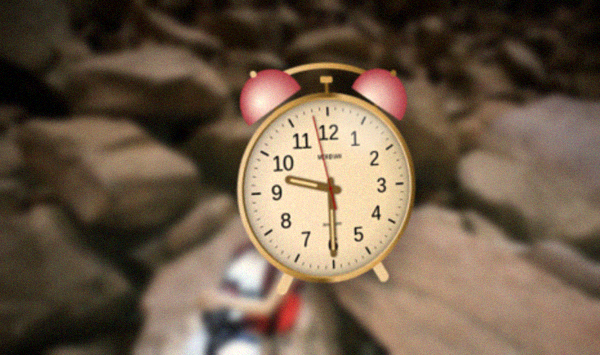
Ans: 9:29:58
